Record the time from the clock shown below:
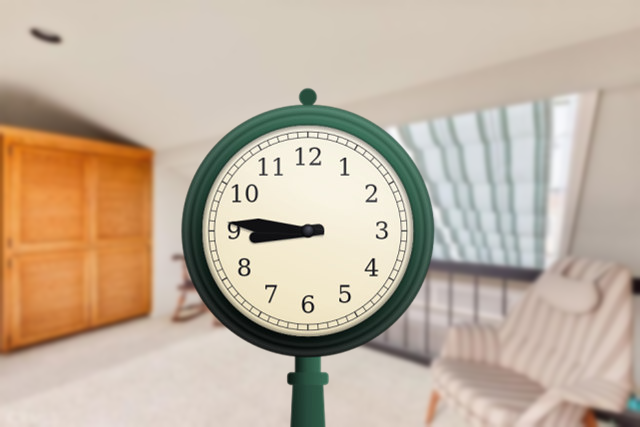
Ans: 8:46
